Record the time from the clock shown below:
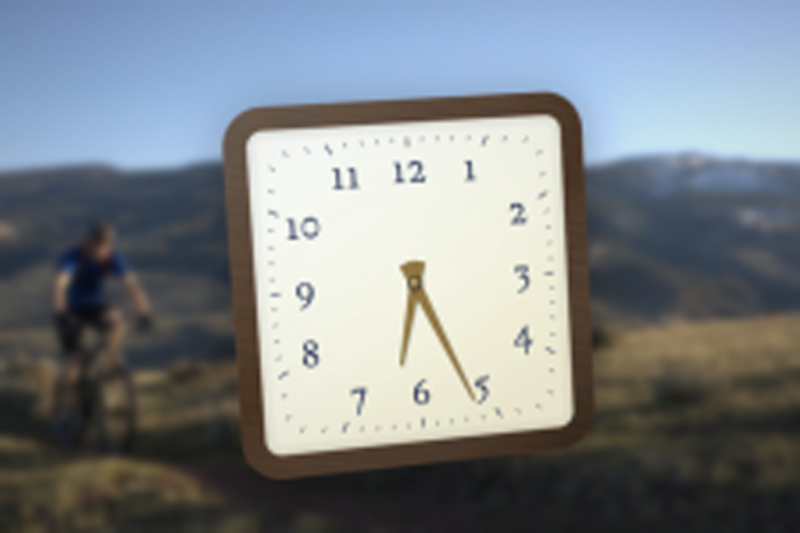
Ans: 6:26
